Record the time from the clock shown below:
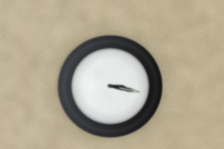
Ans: 3:17
